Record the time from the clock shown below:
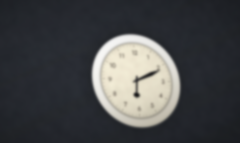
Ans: 6:11
